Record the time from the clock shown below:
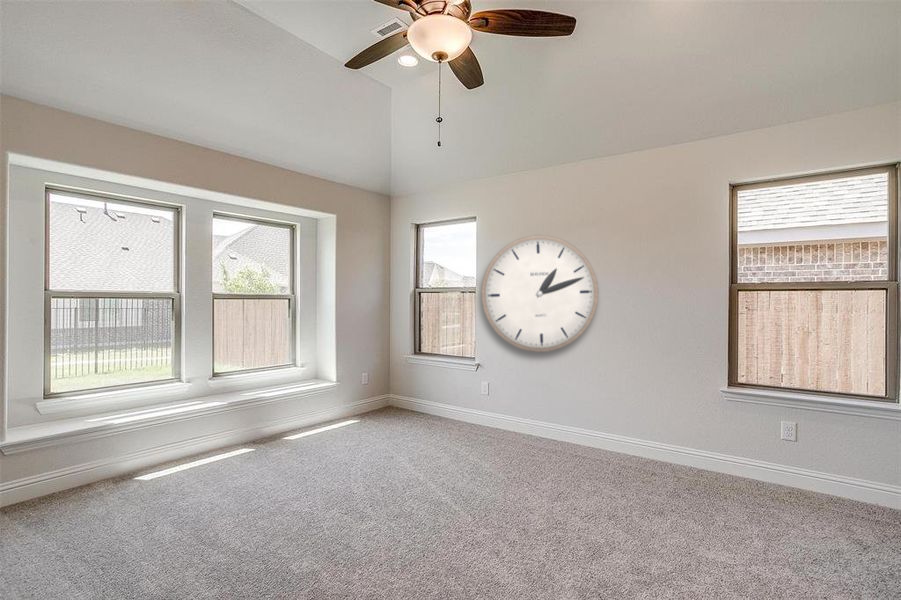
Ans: 1:12
